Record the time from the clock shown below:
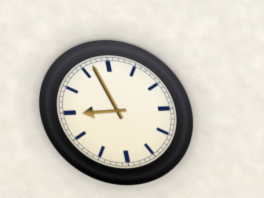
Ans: 8:57
